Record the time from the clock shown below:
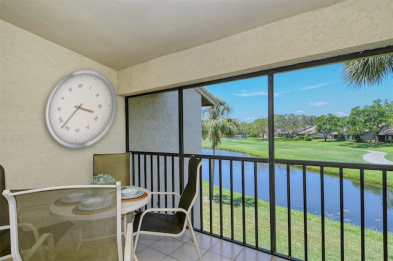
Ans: 3:37
